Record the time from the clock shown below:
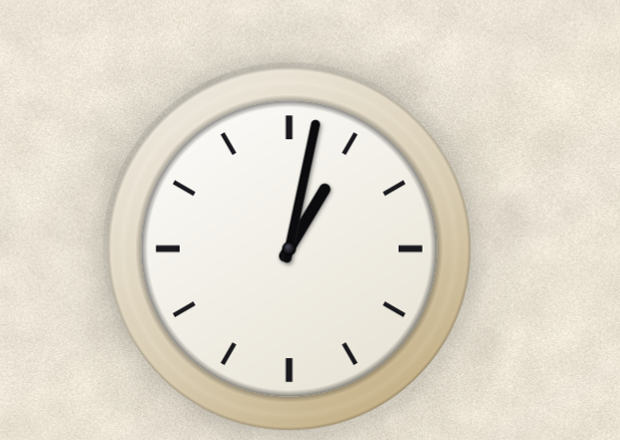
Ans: 1:02
